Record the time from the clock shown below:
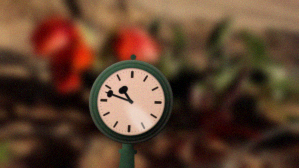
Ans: 10:48
